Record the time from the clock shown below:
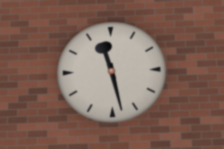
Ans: 11:28
